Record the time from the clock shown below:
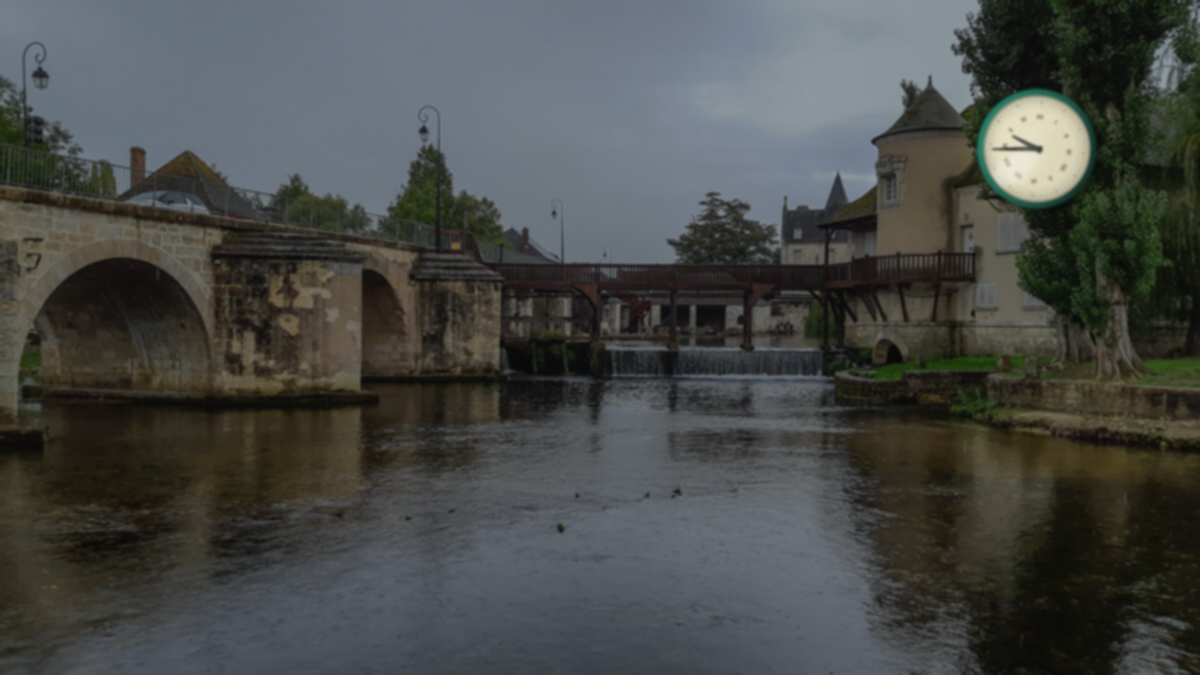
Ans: 9:44
